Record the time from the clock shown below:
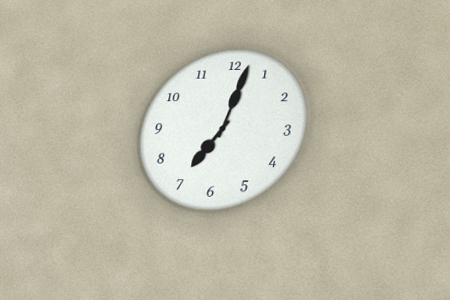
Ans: 7:02
